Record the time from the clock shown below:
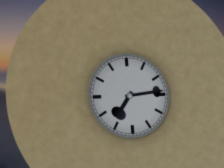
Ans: 7:14
